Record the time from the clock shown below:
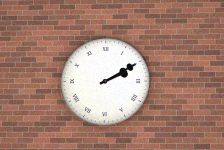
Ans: 2:10
